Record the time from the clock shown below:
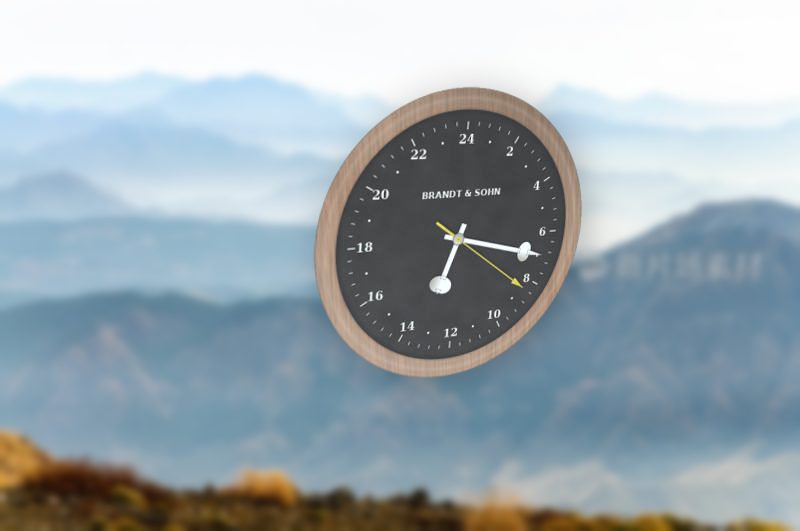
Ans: 13:17:21
